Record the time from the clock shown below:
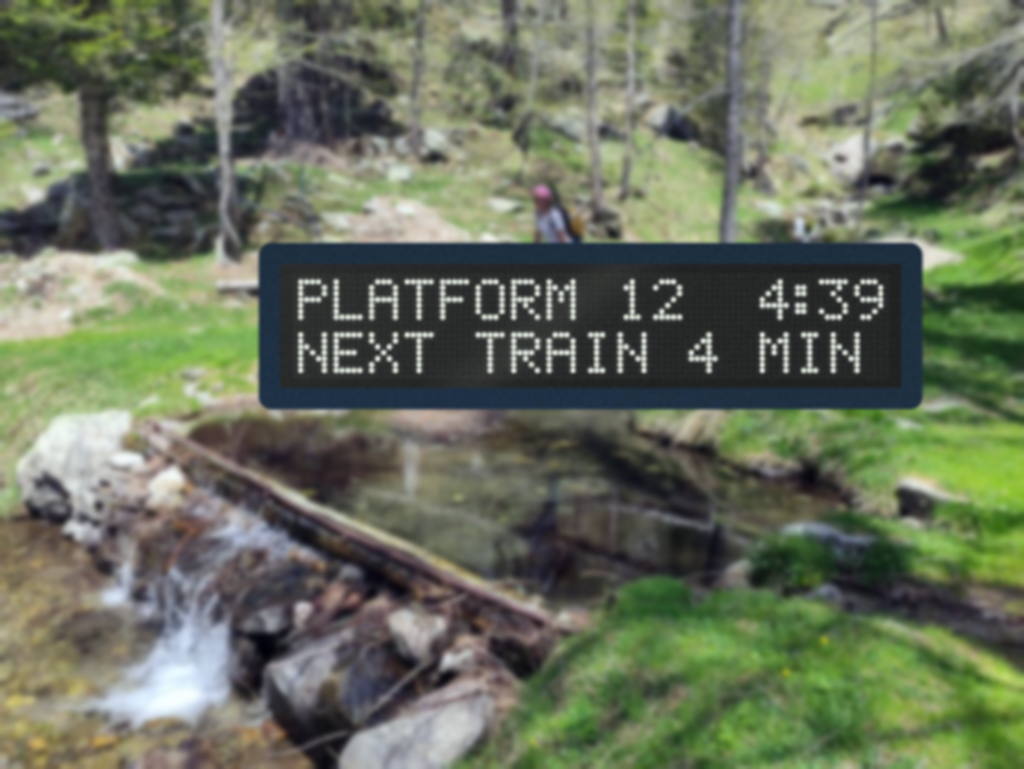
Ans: 4:39
